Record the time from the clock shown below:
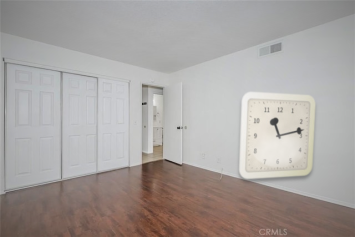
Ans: 11:13
